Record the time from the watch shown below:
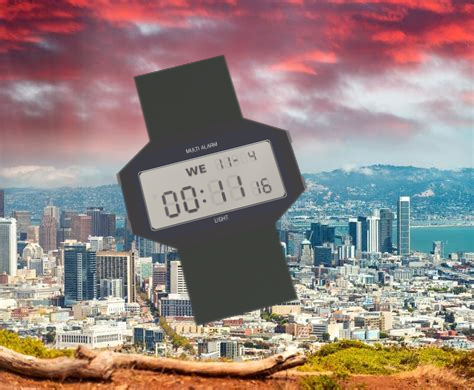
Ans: 0:11:16
